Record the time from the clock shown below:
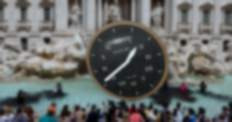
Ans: 1:41
